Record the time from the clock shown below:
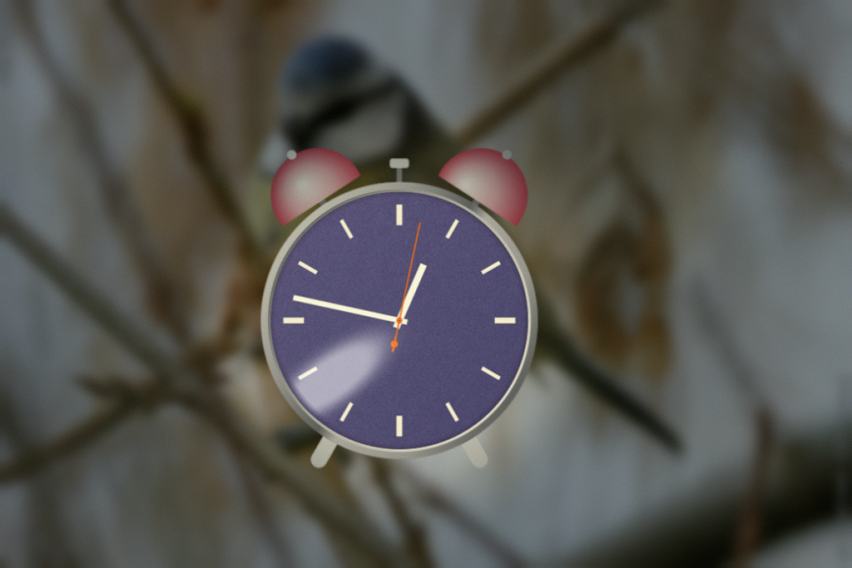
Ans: 12:47:02
